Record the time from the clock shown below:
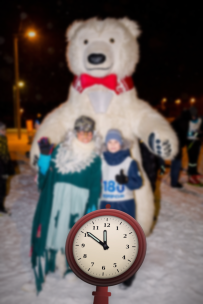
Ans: 11:51
